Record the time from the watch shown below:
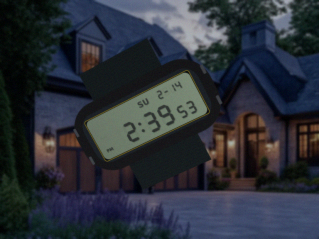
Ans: 2:39:53
